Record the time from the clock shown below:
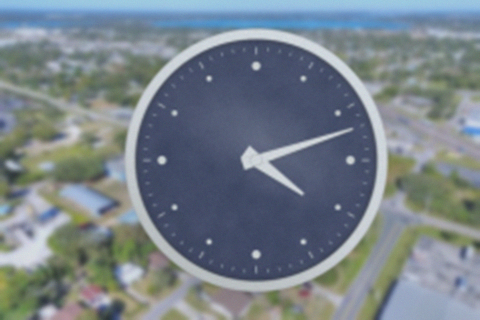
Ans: 4:12
